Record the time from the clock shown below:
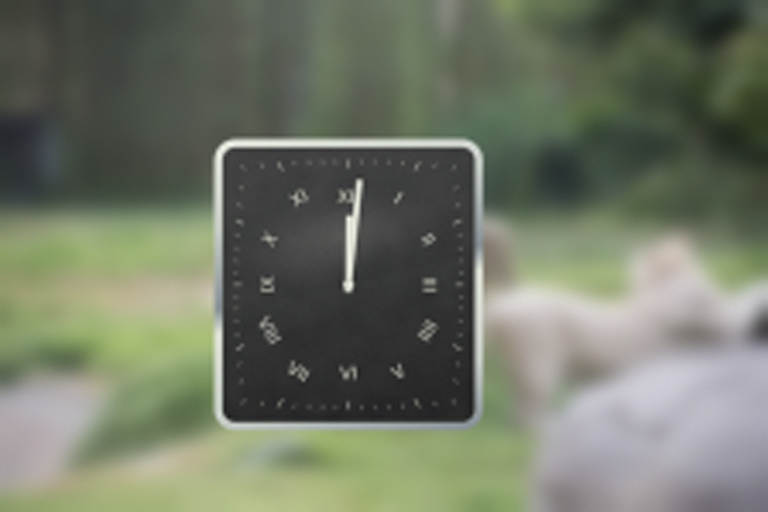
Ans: 12:01
